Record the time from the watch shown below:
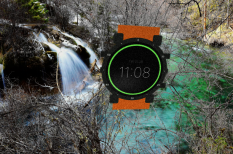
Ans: 11:08
